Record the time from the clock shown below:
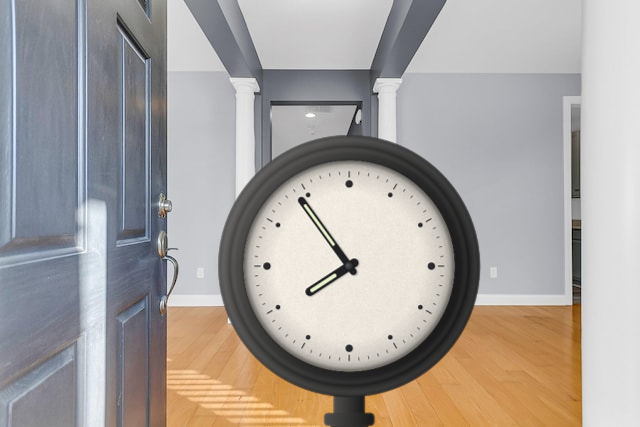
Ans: 7:54
